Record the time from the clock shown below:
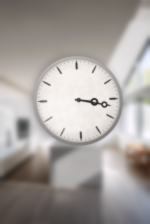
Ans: 3:17
